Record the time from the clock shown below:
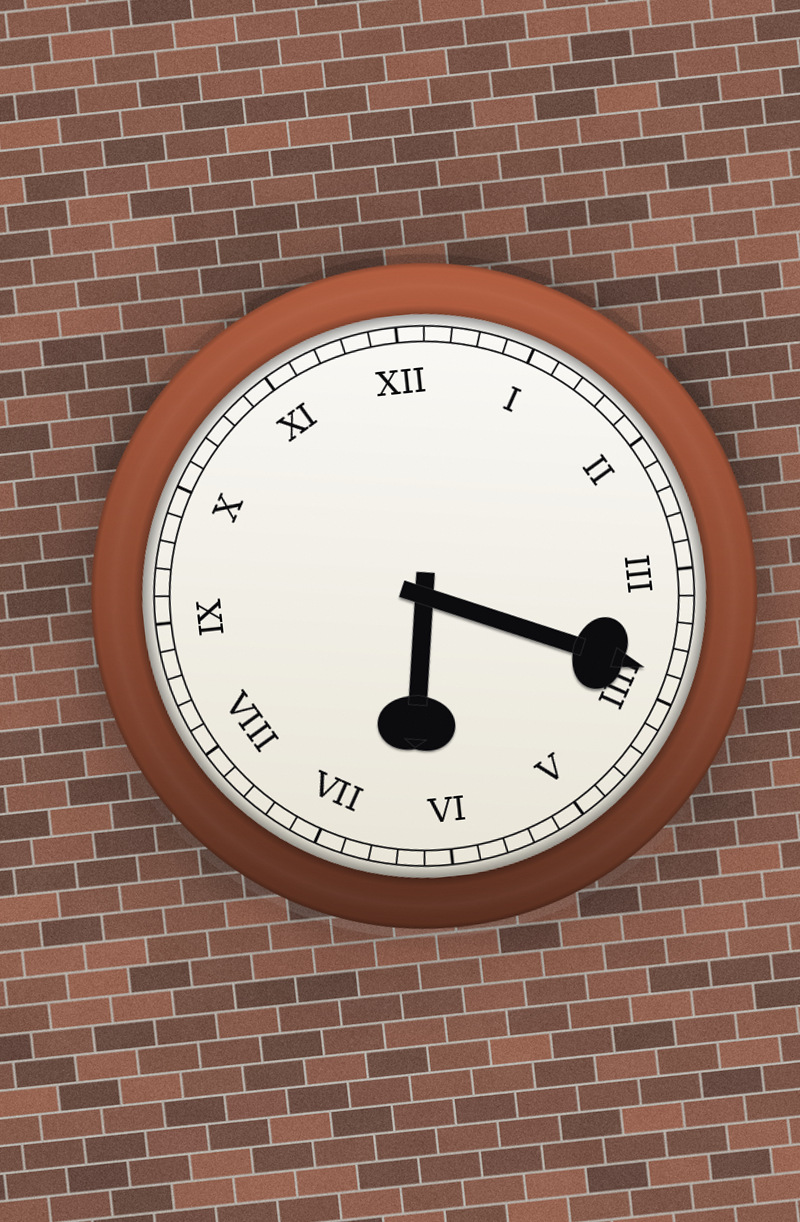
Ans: 6:19
